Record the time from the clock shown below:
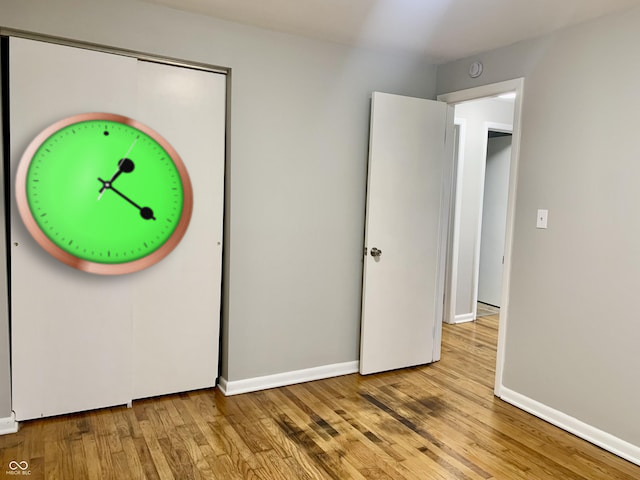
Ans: 1:21:05
